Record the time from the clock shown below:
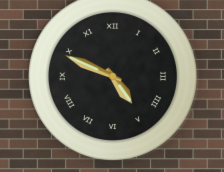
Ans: 4:49
